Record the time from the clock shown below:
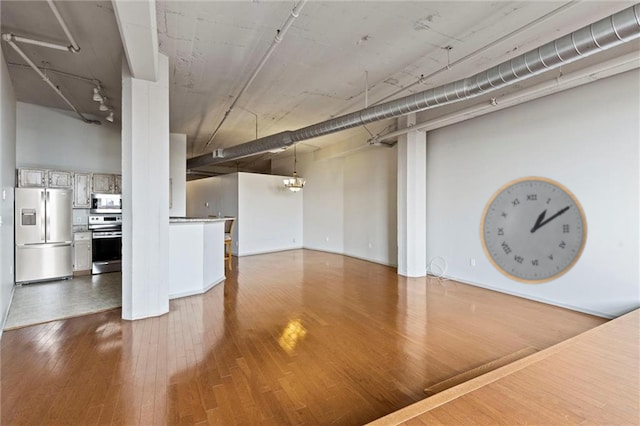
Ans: 1:10
